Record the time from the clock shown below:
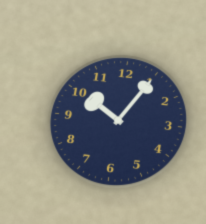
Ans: 10:05
